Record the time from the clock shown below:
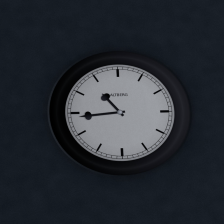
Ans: 10:44
